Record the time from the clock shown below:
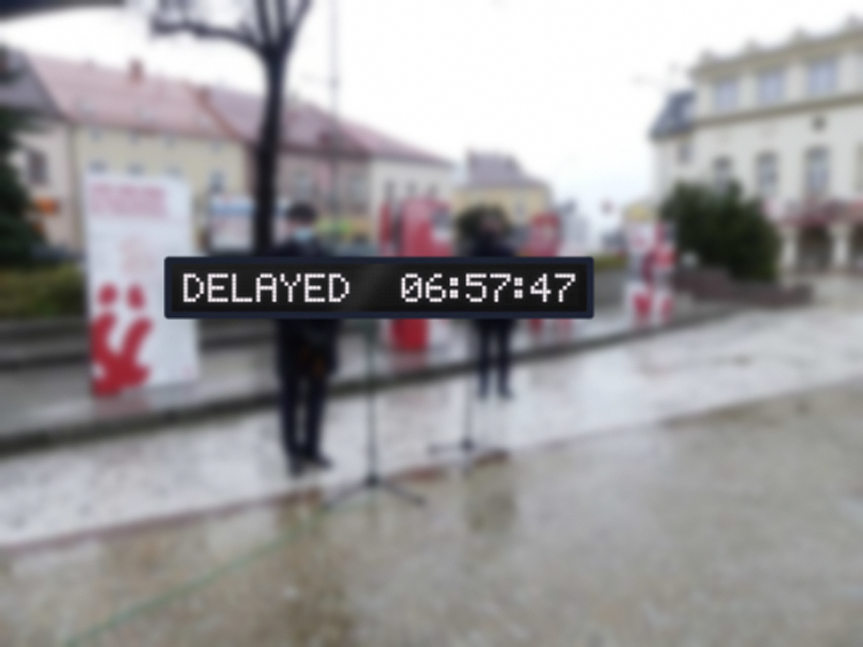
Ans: 6:57:47
